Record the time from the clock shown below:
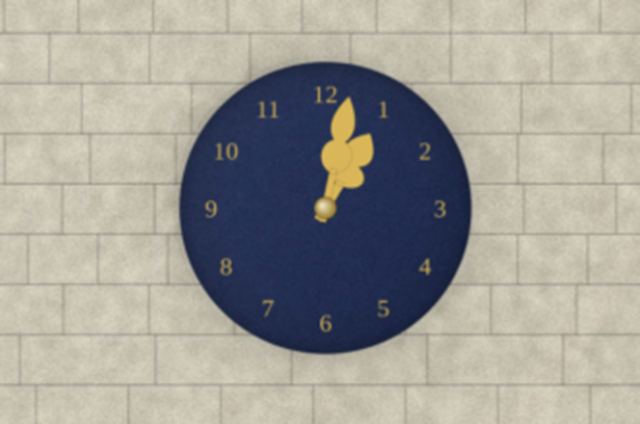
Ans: 1:02
